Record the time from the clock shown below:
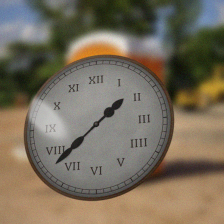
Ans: 1:38
